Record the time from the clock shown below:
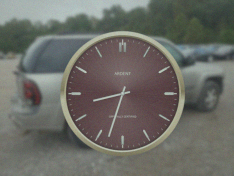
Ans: 8:33
